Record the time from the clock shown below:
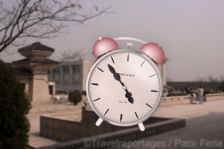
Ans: 4:53
